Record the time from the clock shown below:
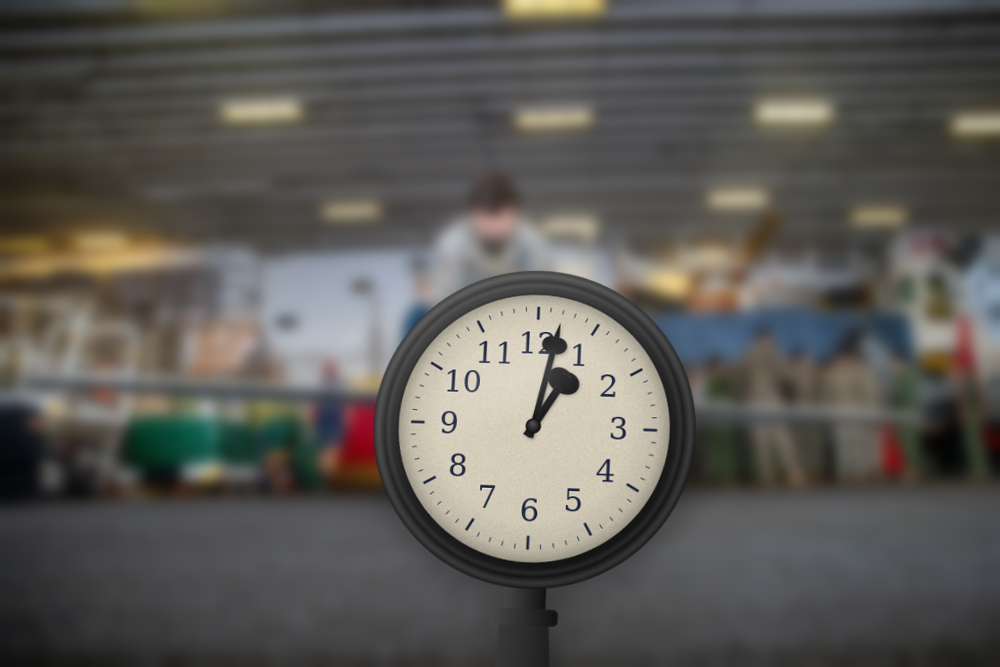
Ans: 1:02
